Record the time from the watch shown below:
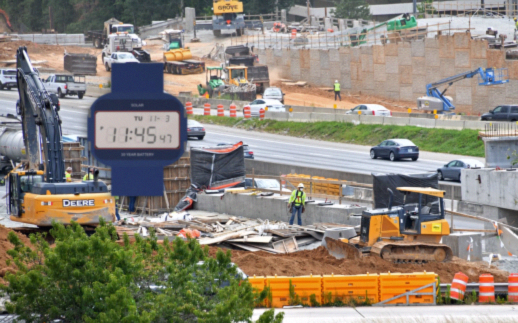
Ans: 11:45
